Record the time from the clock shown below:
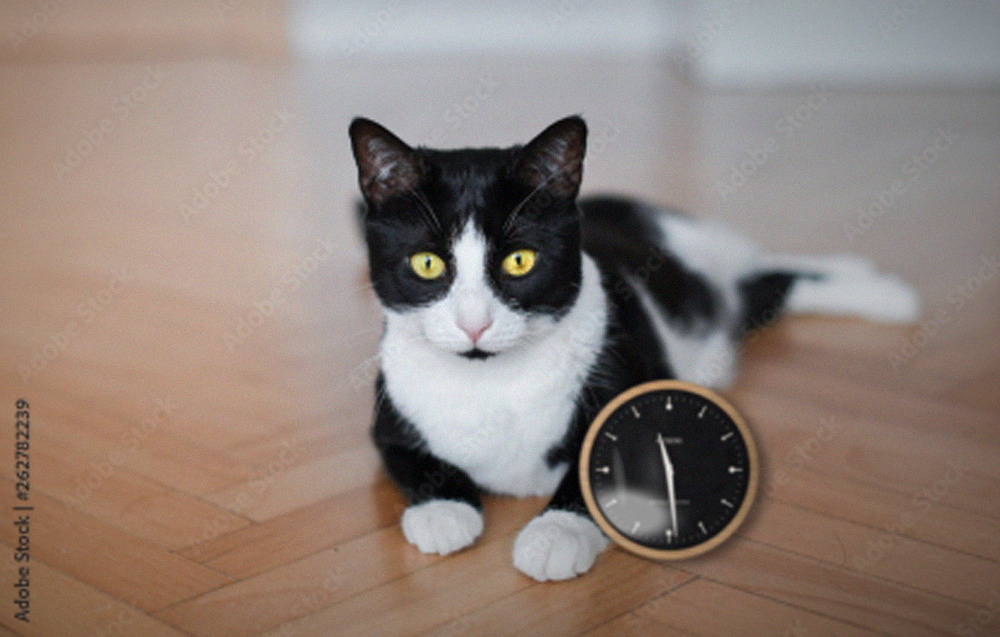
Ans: 11:29
